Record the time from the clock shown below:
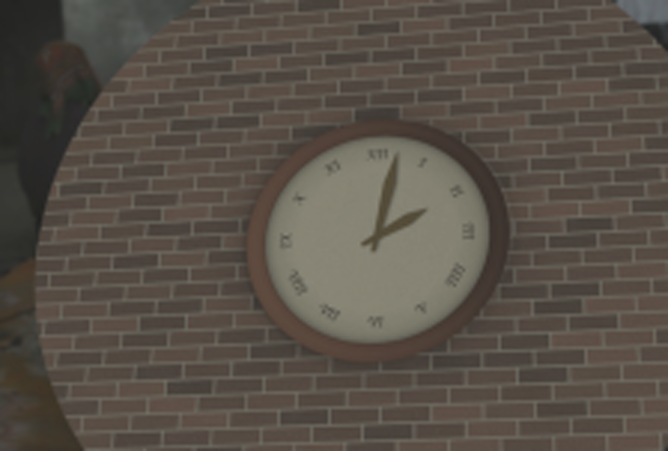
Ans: 2:02
